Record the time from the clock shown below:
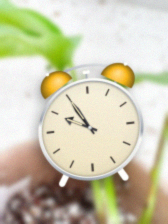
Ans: 9:55
